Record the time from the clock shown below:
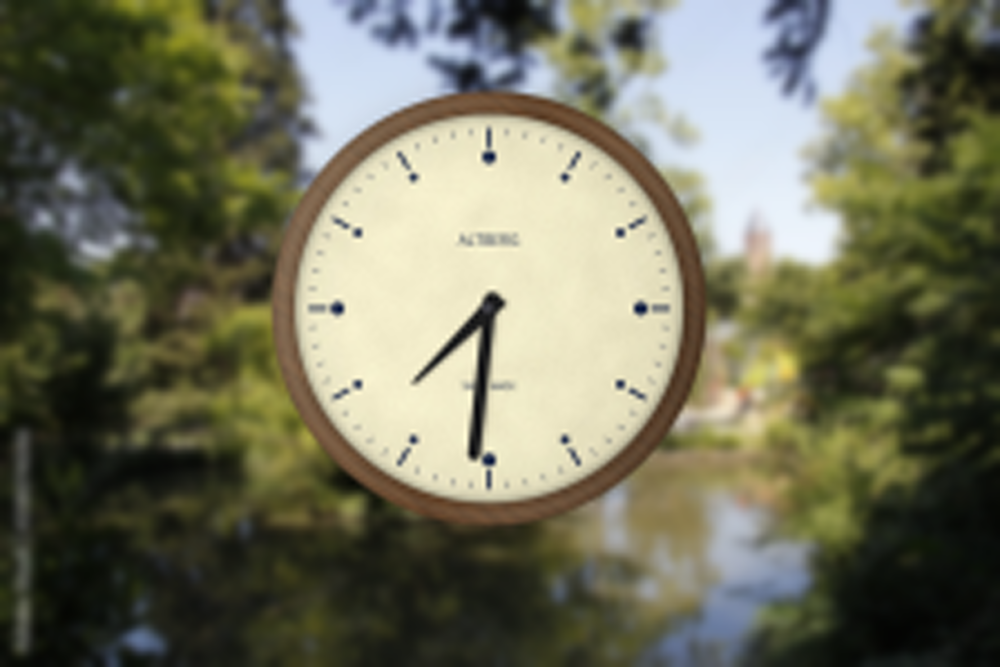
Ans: 7:31
